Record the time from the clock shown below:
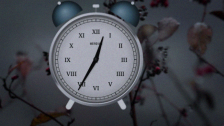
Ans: 12:35
